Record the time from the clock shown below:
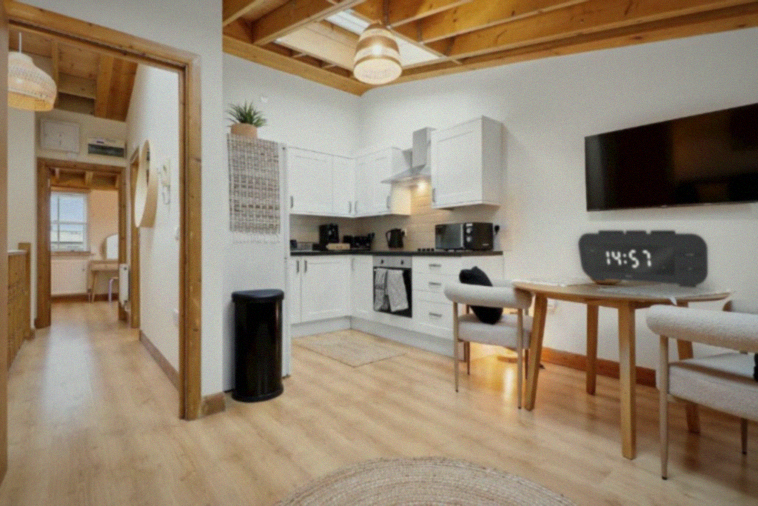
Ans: 14:57
